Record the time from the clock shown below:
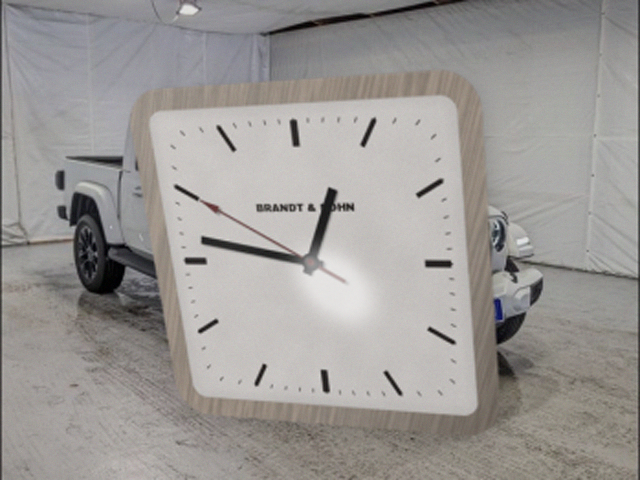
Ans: 12:46:50
